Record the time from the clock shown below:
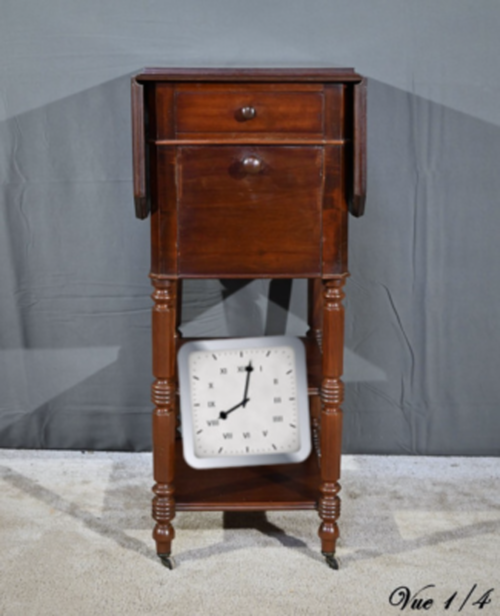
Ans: 8:02
